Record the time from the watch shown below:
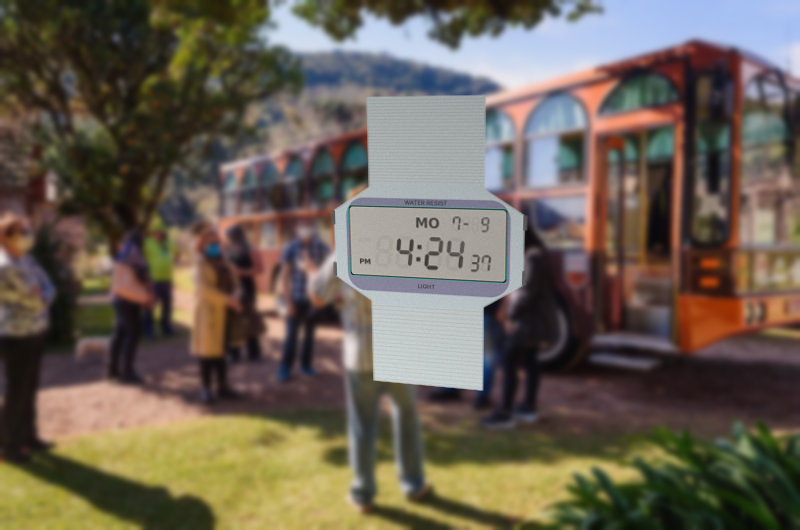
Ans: 4:24:37
